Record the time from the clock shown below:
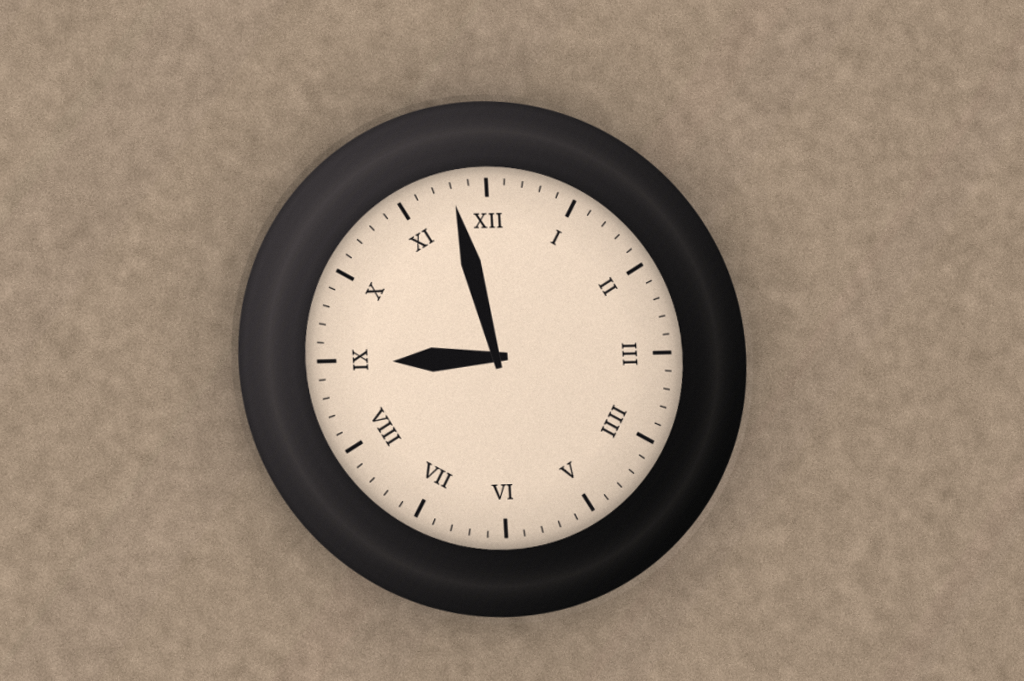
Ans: 8:58
